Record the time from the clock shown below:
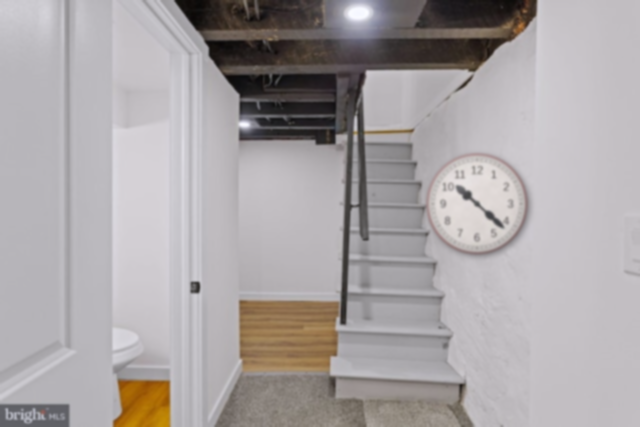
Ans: 10:22
